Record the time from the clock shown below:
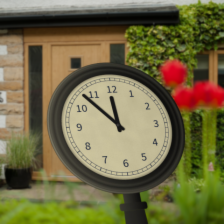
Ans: 11:53
